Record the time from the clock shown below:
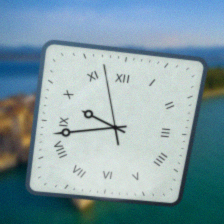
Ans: 9:42:57
